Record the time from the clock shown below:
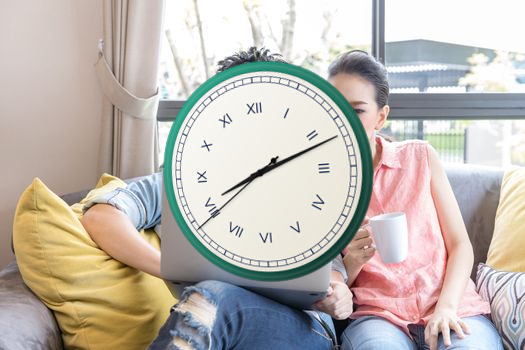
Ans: 8:11:39
